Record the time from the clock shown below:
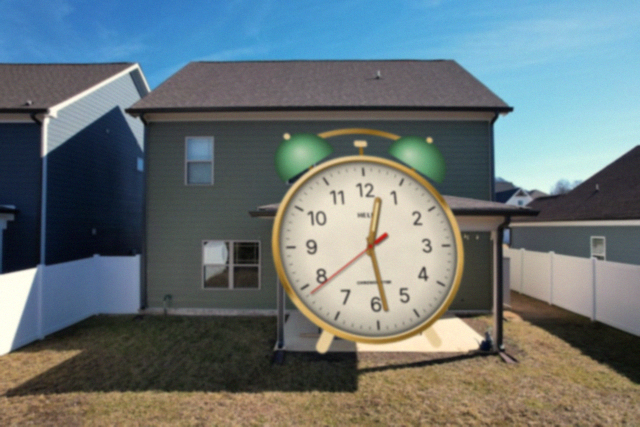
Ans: 12:28:39
